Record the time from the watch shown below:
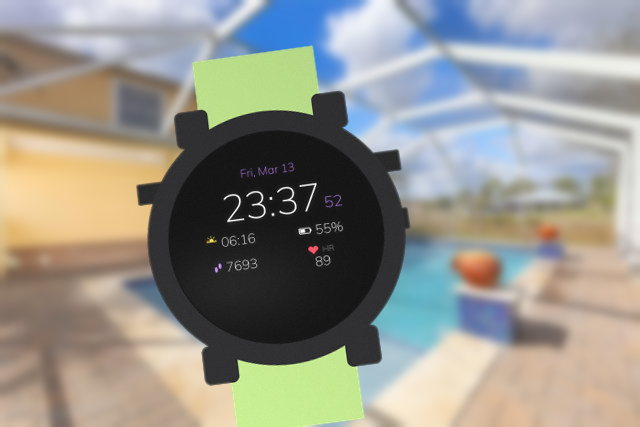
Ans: 23:37:52
